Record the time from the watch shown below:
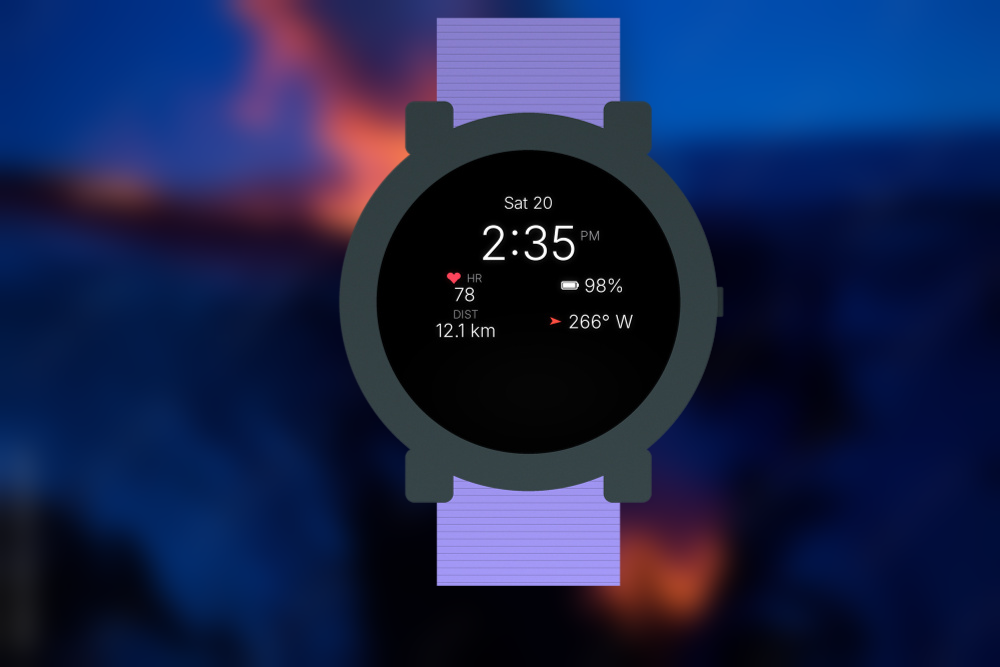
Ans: 2:35
